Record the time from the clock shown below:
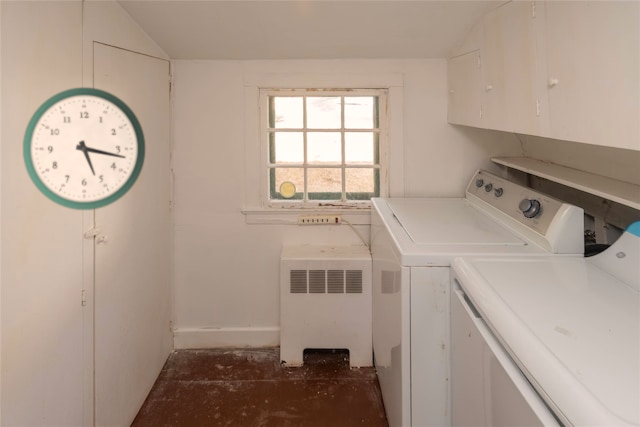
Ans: 5:17
